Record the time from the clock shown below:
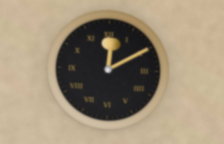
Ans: 12:10
